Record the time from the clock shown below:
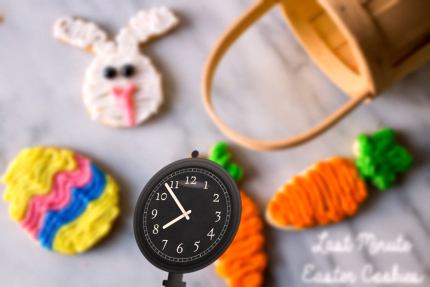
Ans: 7:53
